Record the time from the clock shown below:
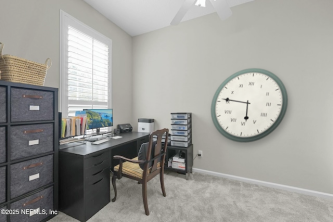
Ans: 5:46
